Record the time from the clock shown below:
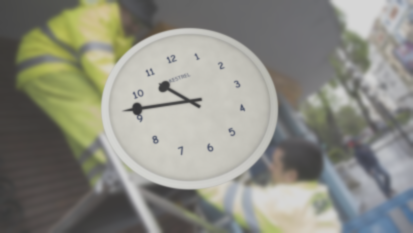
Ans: 10:47
